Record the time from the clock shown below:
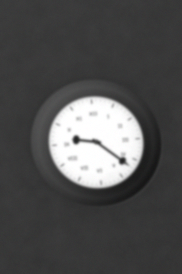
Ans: 9:22
